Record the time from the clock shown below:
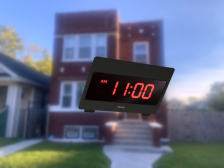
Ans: 11:00
